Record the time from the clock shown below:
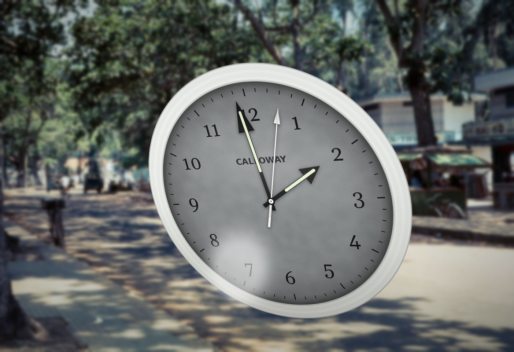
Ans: 1:59:03
